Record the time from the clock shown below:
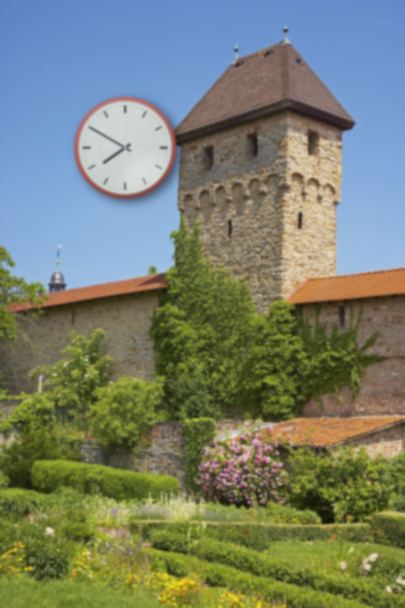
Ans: 7:50
